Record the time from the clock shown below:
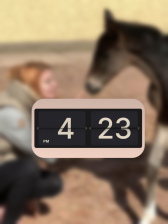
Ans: 4:23
